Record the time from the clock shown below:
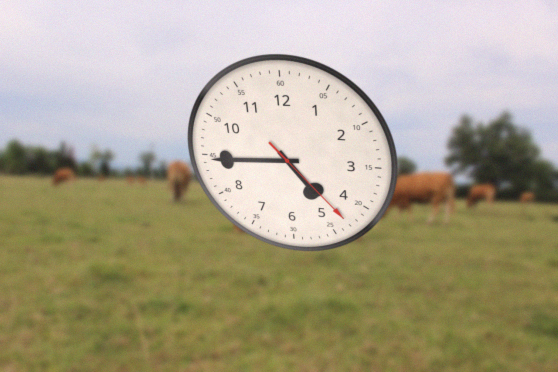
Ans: 4:44:23
